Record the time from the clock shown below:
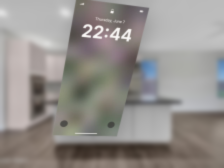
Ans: 22:44
